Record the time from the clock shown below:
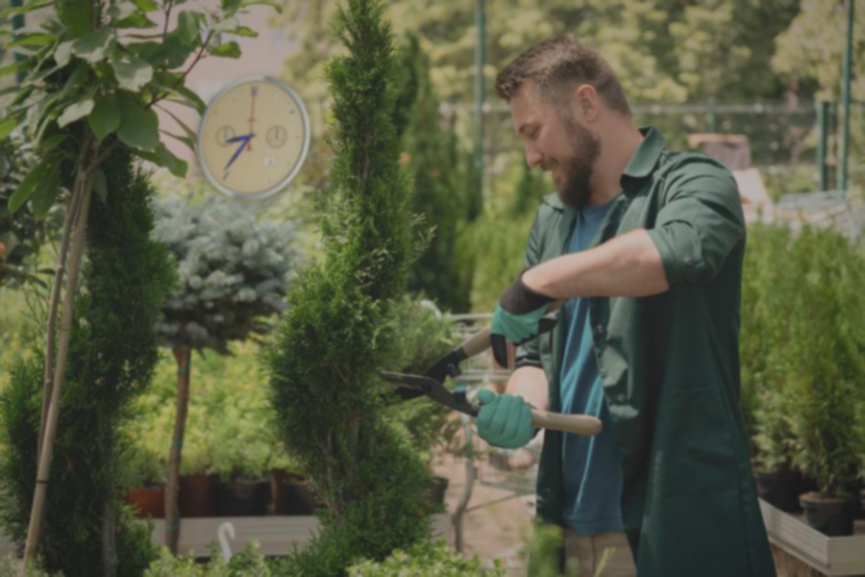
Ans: 8:36
